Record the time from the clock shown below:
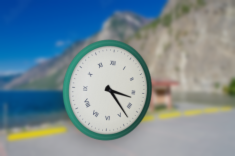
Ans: 3:23
